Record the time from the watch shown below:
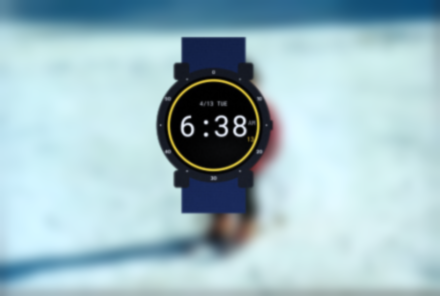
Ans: 6:38
